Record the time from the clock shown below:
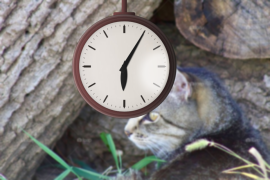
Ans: 6:05
